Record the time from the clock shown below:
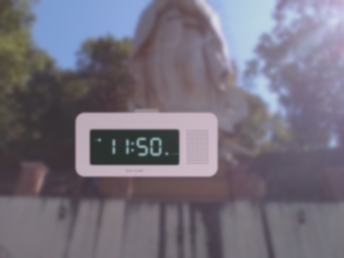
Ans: 11:50
